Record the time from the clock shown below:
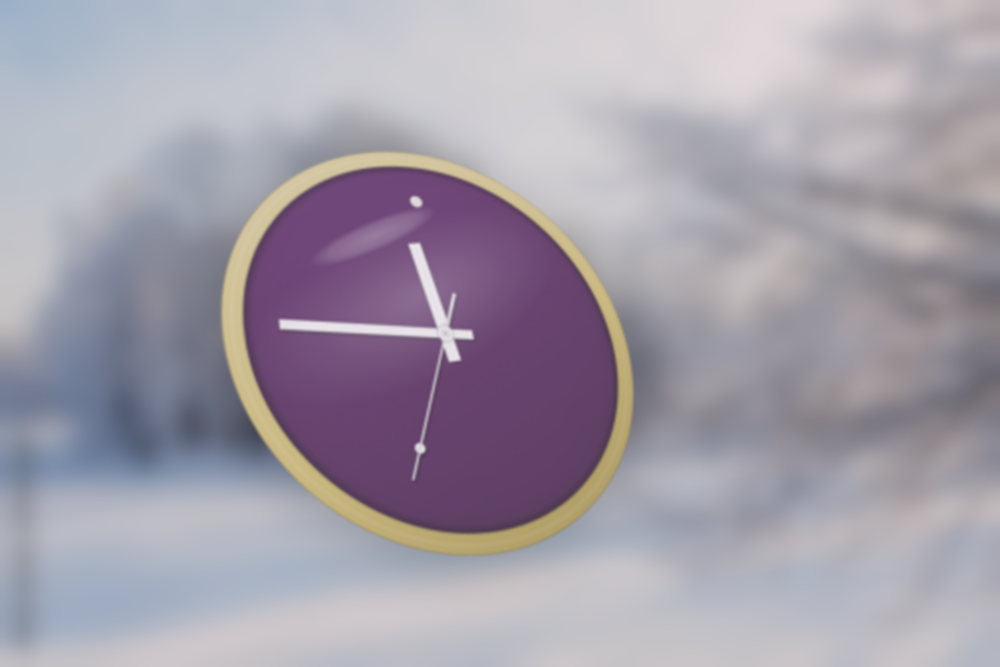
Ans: 11:45:34
